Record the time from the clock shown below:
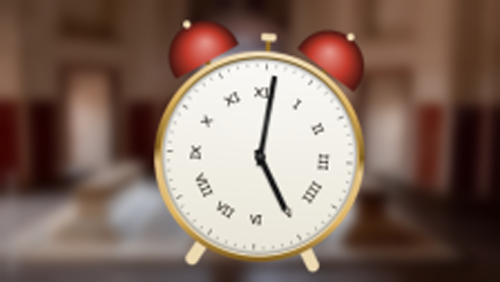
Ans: 5:01
